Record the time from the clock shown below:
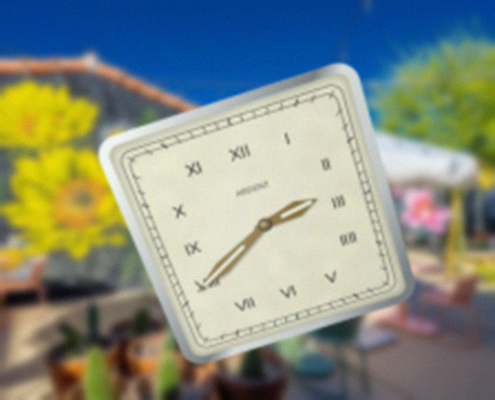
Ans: 2:40
